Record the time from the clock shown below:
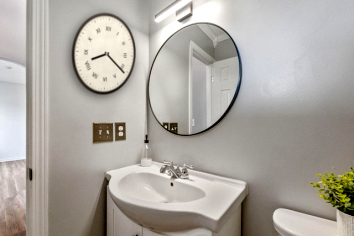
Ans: 8:21
